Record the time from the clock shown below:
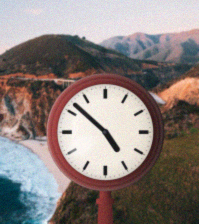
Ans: 4:52
